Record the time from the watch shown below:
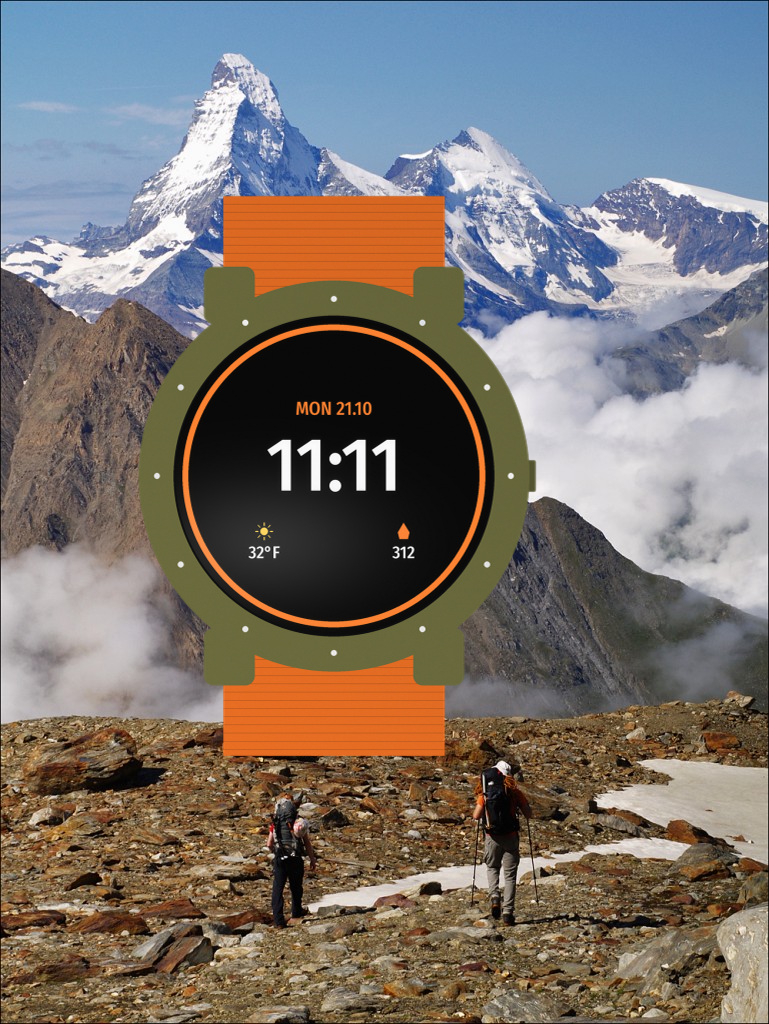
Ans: 11:11
